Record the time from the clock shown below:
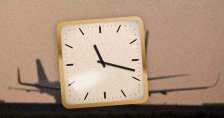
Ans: 11:18
